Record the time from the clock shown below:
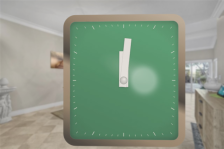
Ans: 12:01
